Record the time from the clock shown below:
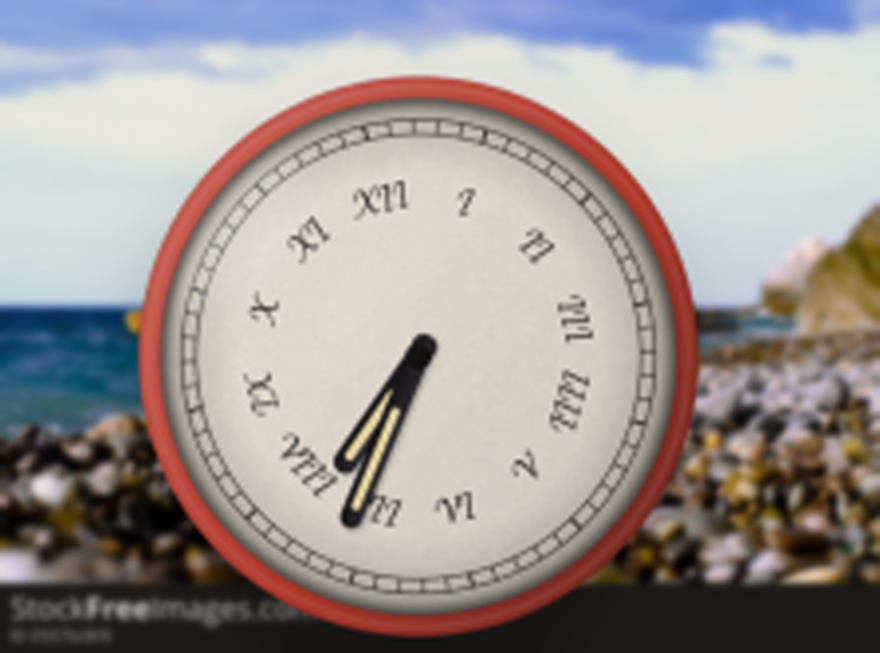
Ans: 7:36
